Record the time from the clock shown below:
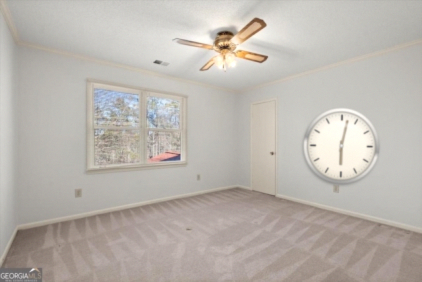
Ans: 6:02
